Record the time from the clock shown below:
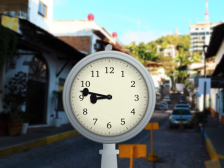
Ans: 8:47
